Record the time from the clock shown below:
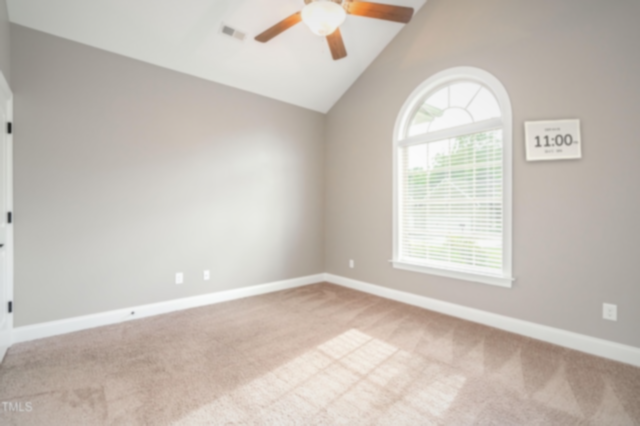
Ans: 11:00
